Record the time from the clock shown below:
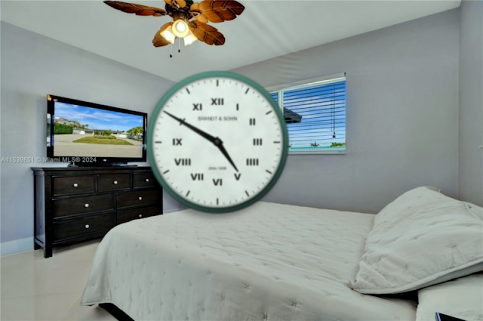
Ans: 4:50
